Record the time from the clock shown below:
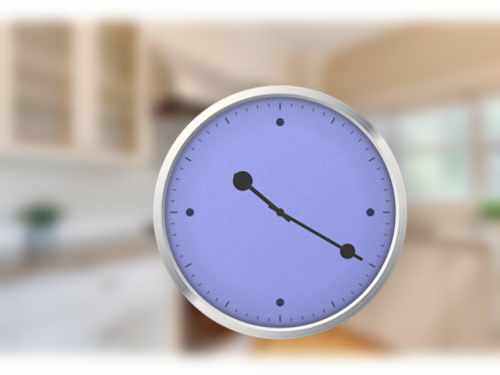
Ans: 10:20
